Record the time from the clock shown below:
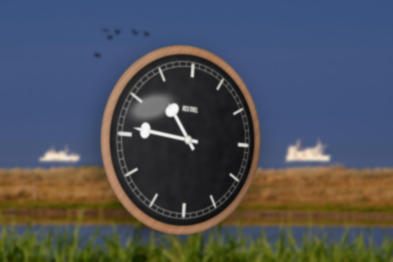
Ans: 10:46
